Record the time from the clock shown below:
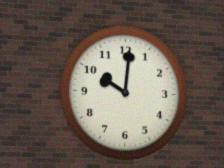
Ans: 10:01
